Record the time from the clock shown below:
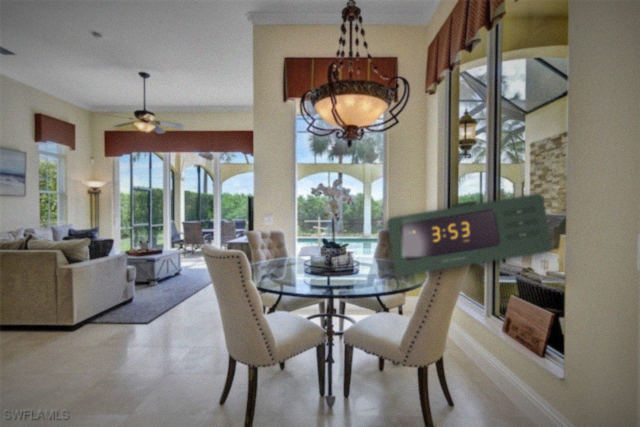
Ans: 3:53
